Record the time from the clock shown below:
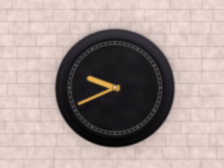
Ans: 9:41
